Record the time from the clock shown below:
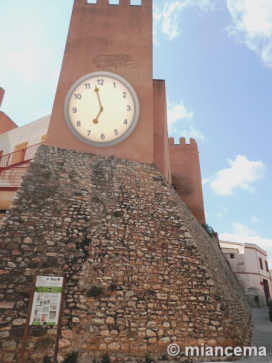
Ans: 6:58
